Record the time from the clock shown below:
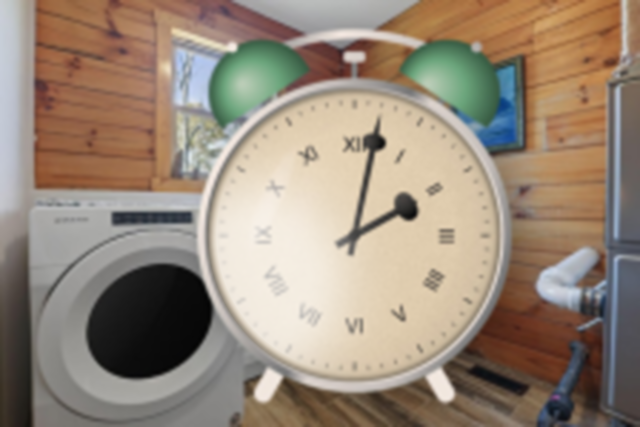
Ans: 2:02
